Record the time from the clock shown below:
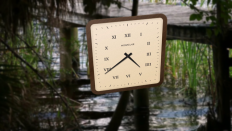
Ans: 4:39
